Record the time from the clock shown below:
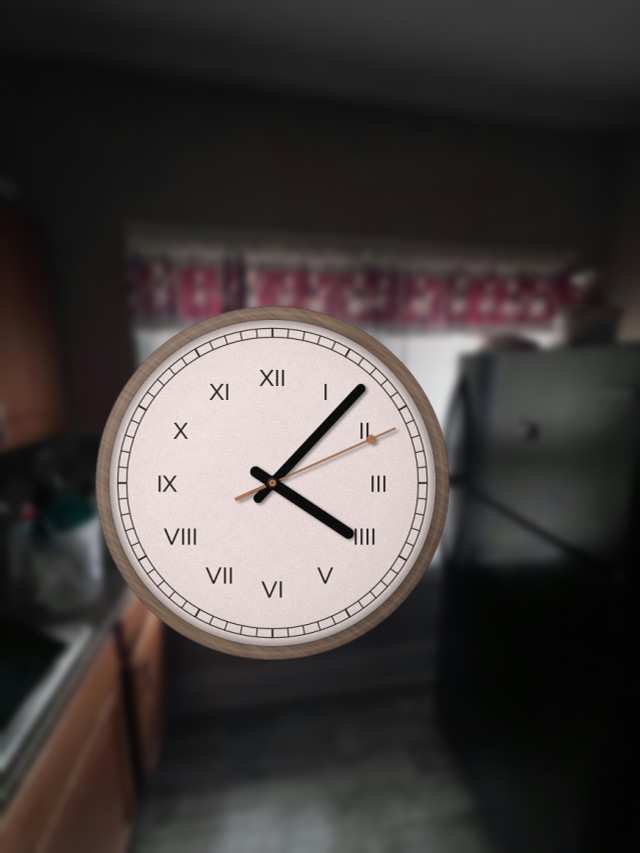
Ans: 4:07:11
